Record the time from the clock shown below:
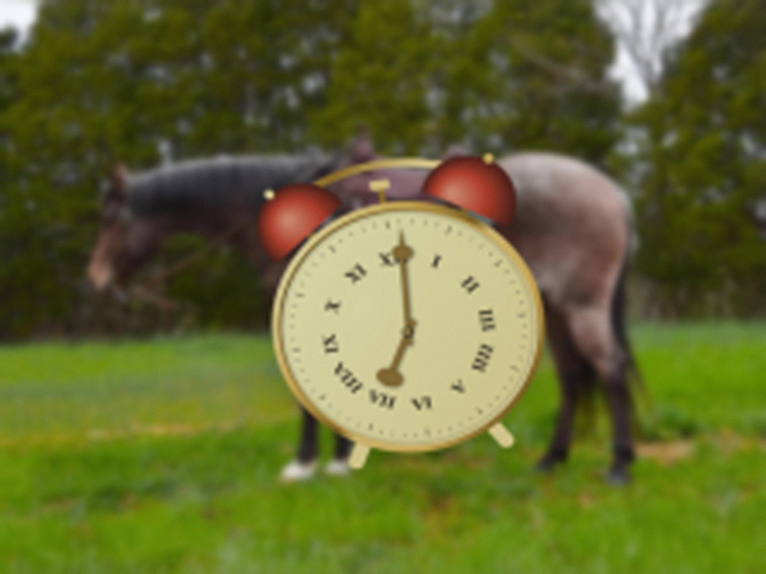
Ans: 7:01
